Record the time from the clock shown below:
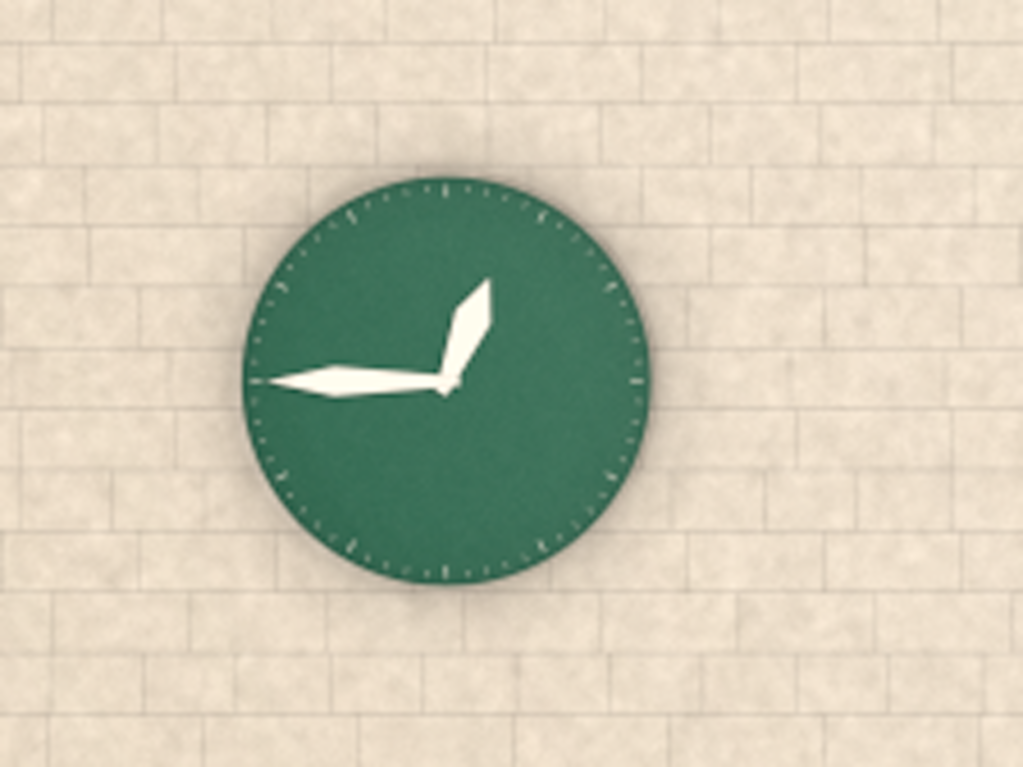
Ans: 12:45
